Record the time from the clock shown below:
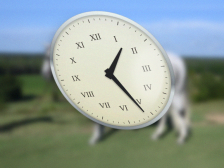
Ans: 1:26
